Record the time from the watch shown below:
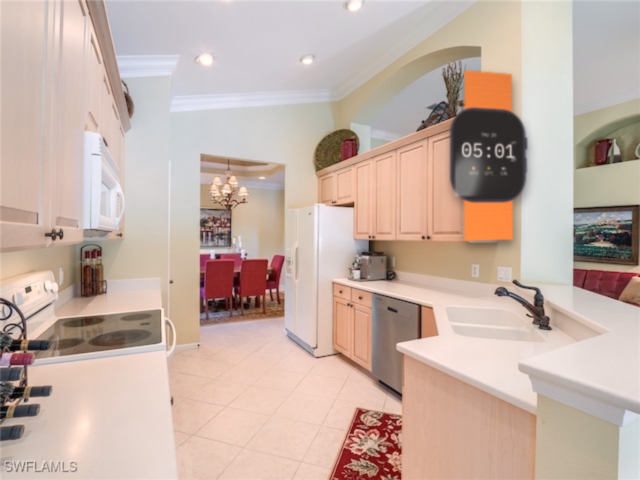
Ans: 5:01
